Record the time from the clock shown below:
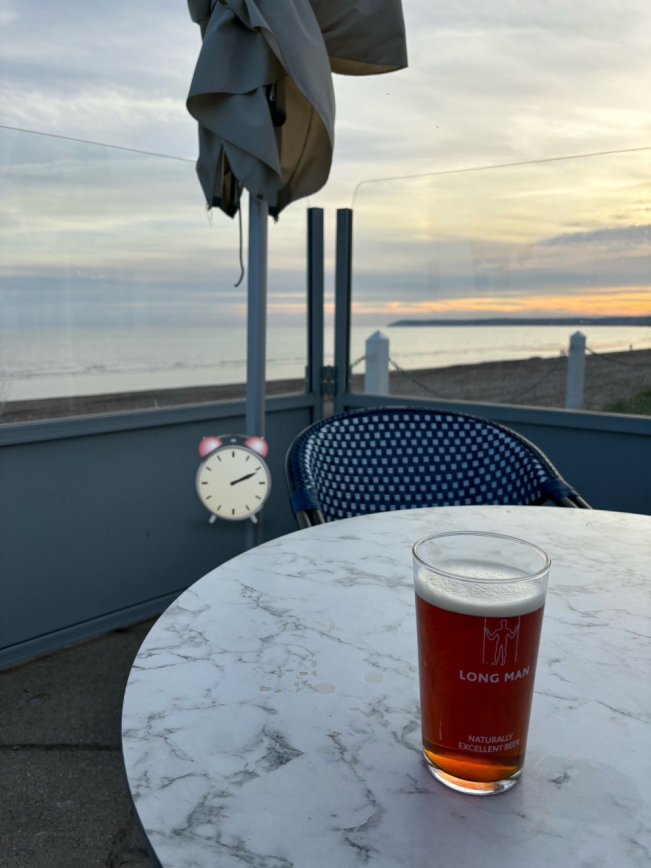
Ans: 2:11
